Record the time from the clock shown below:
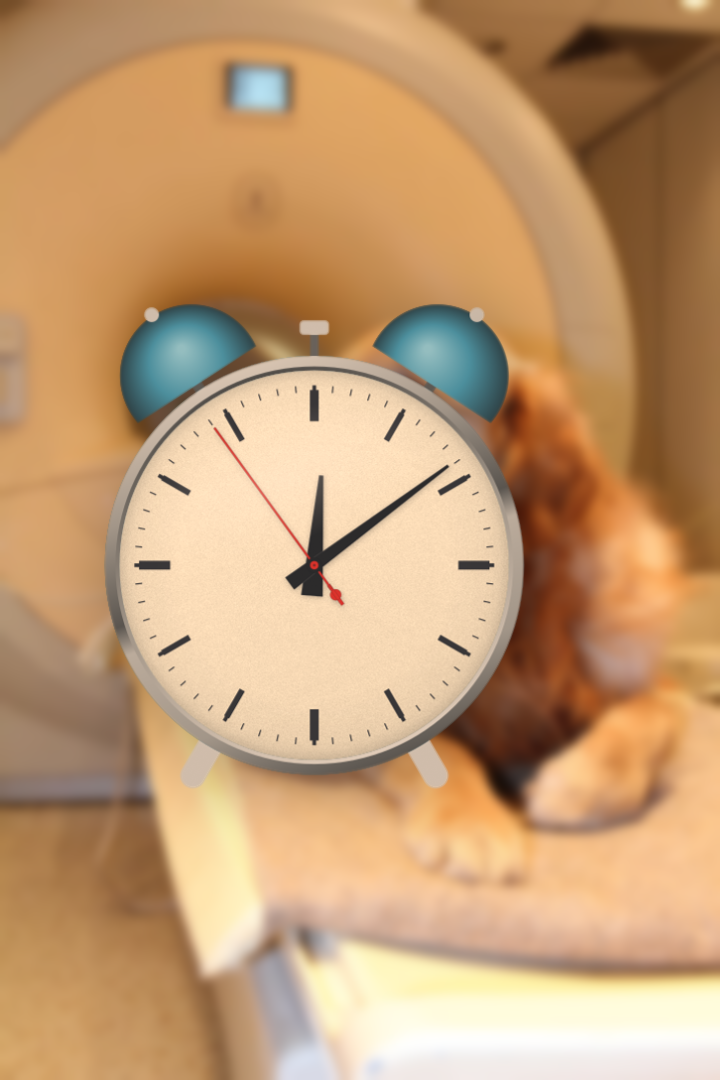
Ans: 12:08:54
